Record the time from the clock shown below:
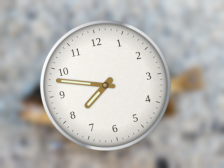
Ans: 7:48
